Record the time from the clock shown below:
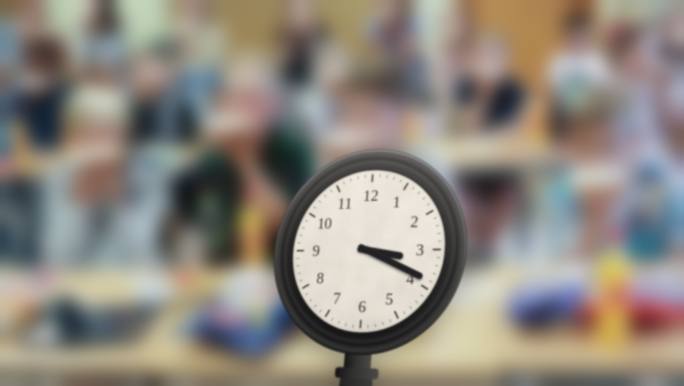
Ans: 3:19
